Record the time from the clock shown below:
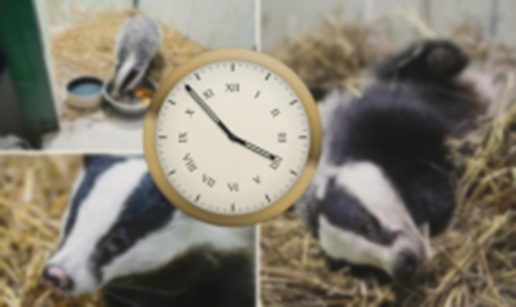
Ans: 3:53
